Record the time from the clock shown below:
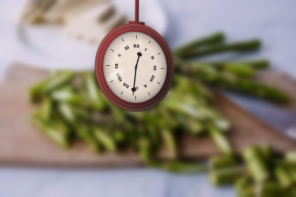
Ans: 12:31
